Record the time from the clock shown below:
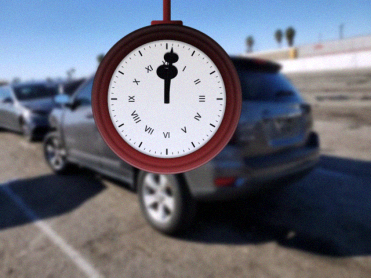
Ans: 12:01
